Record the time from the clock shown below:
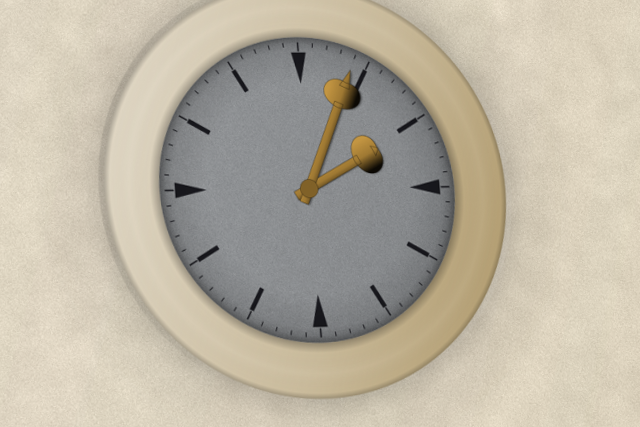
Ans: 2:04
